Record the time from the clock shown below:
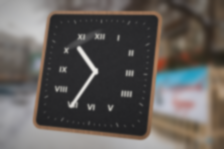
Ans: 10:35
